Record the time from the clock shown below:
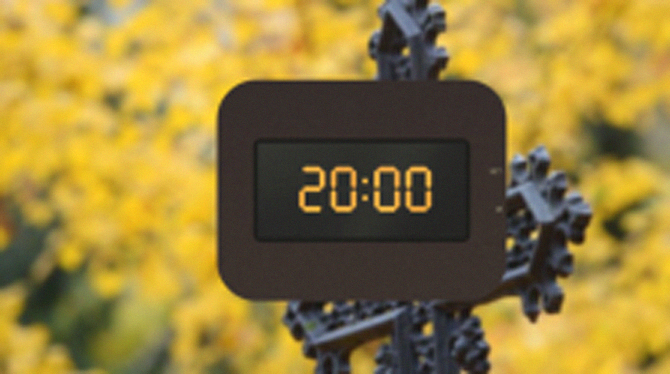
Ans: 20:00
